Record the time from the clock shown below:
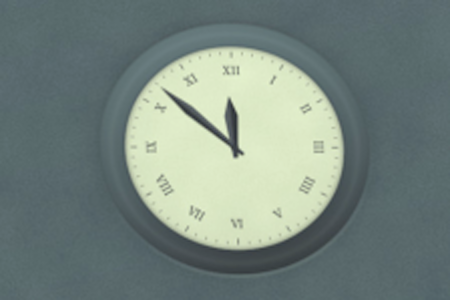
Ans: 11:52
